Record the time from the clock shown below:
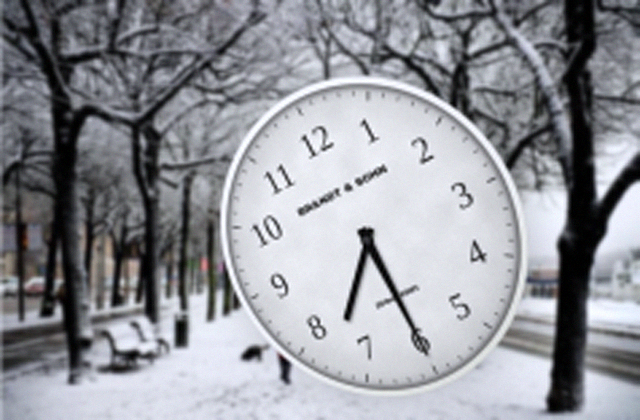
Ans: 7:30
